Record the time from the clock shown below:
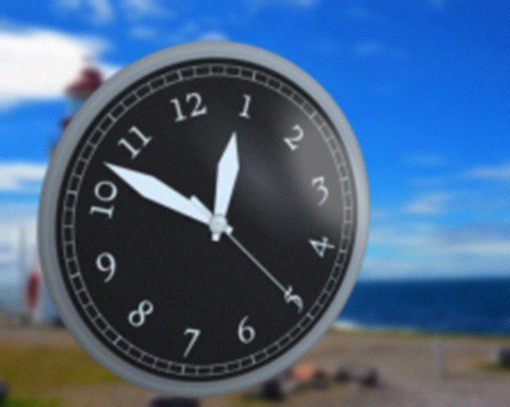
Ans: 12:52:25
